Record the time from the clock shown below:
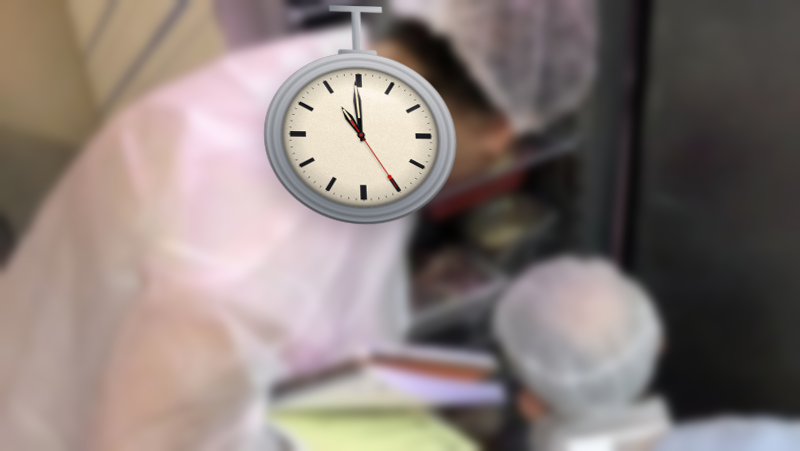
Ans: 10:59:25
